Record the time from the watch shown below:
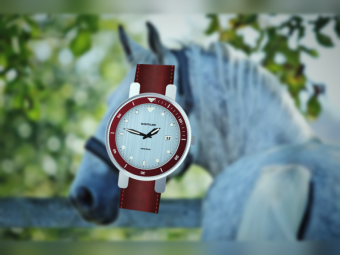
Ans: 1:47
